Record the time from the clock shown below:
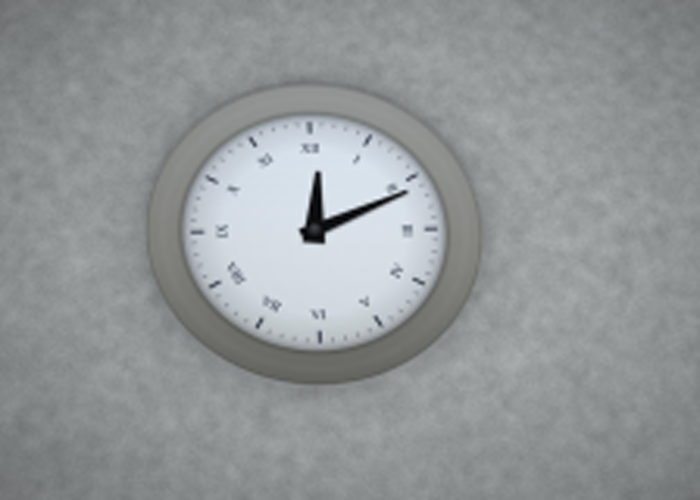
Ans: 12:11
